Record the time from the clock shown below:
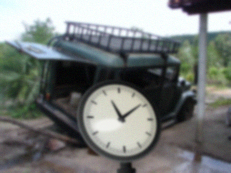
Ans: 11:09
